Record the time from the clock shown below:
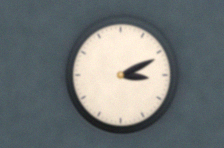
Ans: 3:11
